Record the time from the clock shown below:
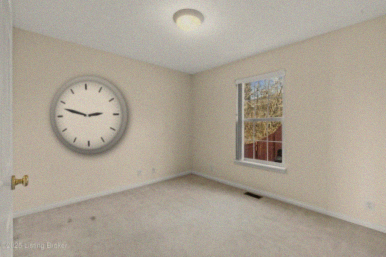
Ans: 2:48
